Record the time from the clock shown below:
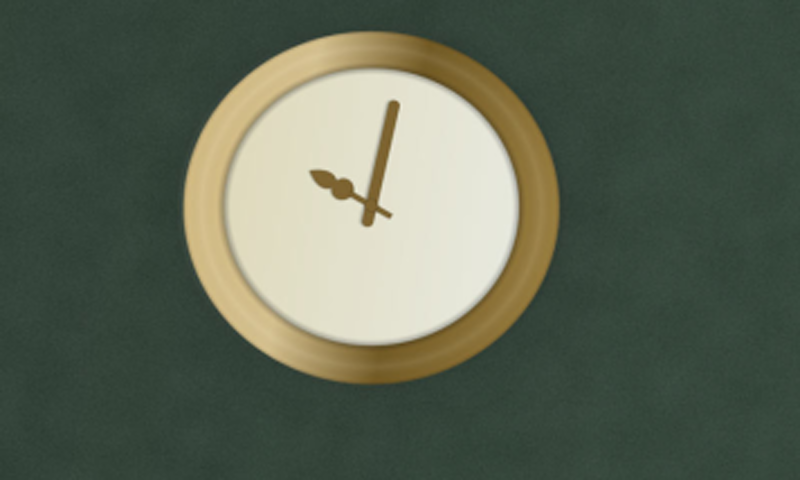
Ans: 10:02
